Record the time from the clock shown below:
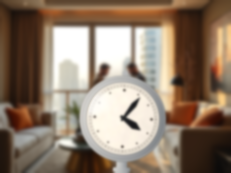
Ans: 4:06
